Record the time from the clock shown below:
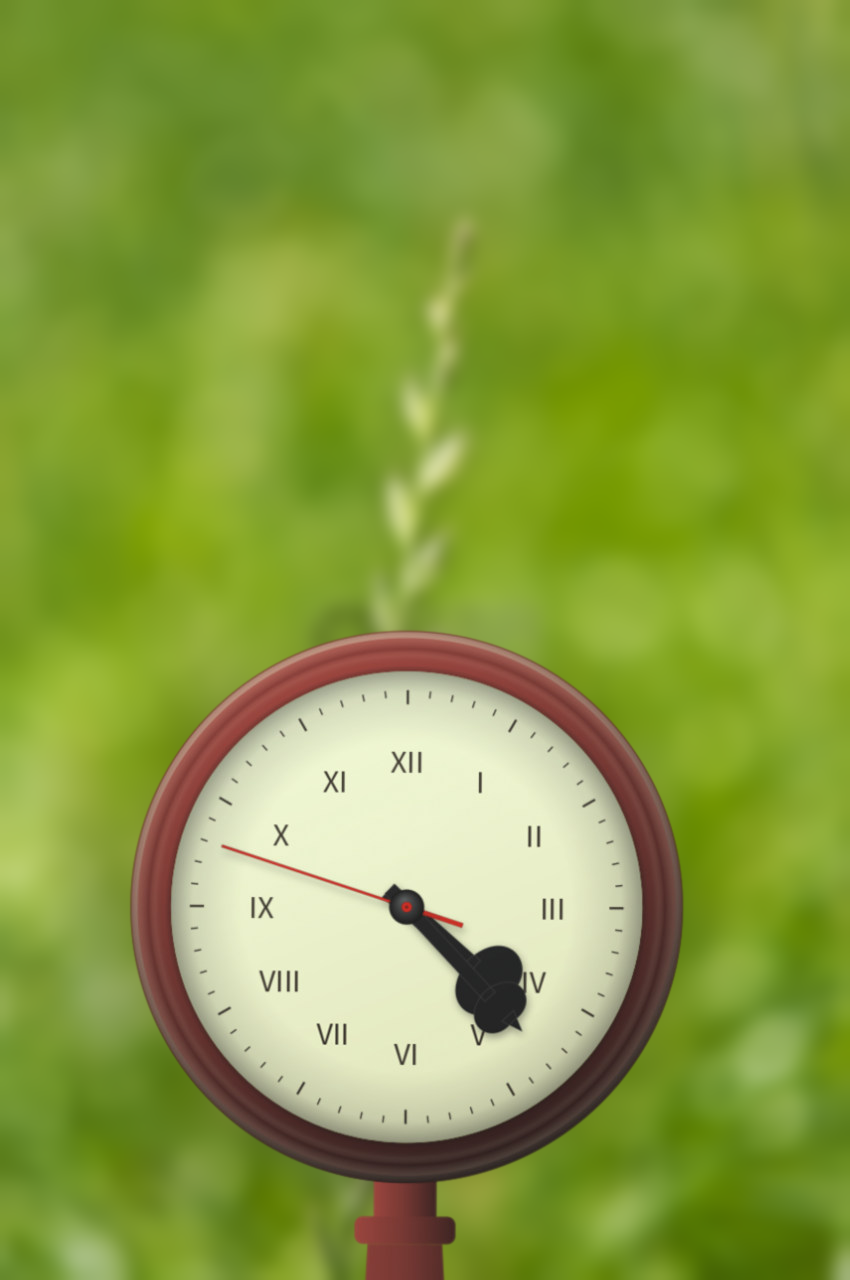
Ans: 4:22:48
